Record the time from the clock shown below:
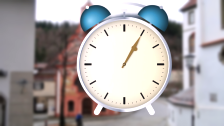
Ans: 1:05
